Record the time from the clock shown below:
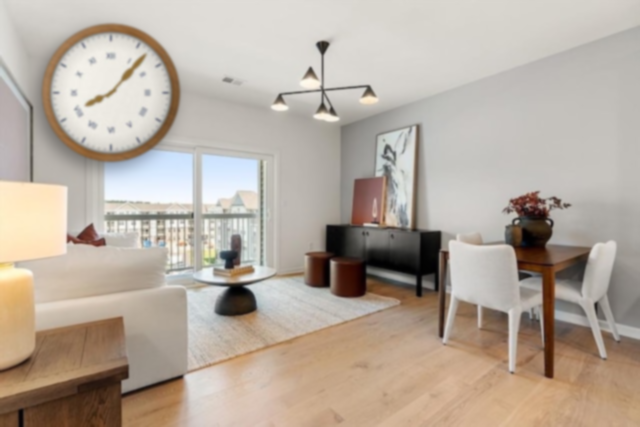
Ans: 8:07
